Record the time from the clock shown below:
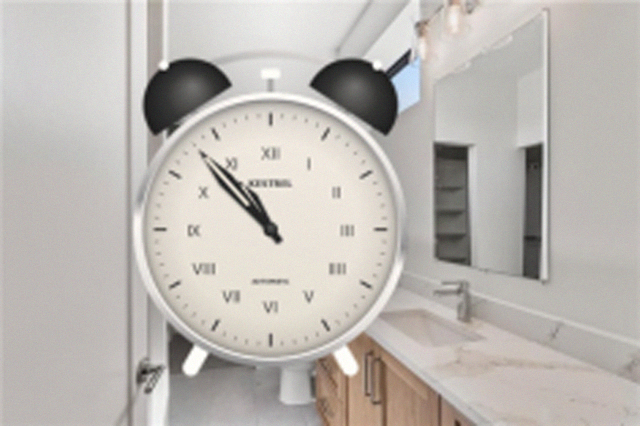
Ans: 10:53
